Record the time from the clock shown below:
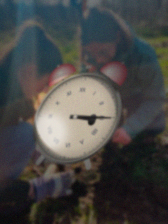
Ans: 3:15
